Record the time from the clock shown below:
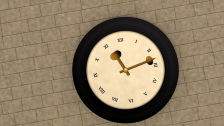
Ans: 11:13
